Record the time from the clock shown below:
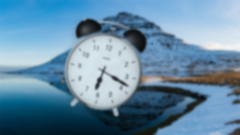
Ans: 6:18
